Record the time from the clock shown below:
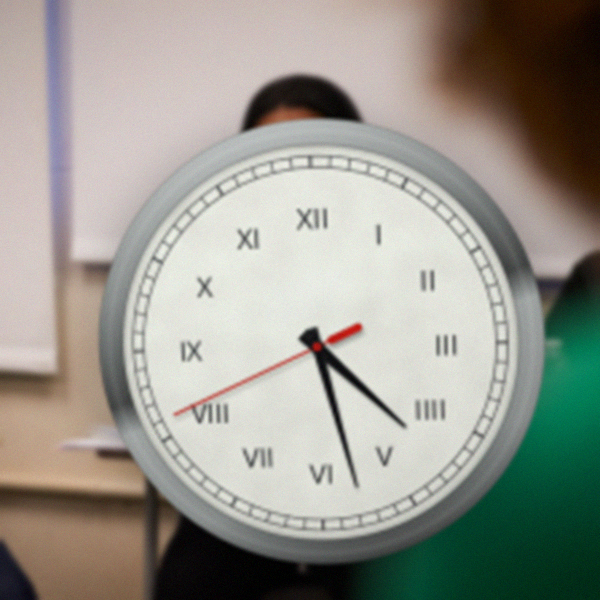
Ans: 4:27:41
